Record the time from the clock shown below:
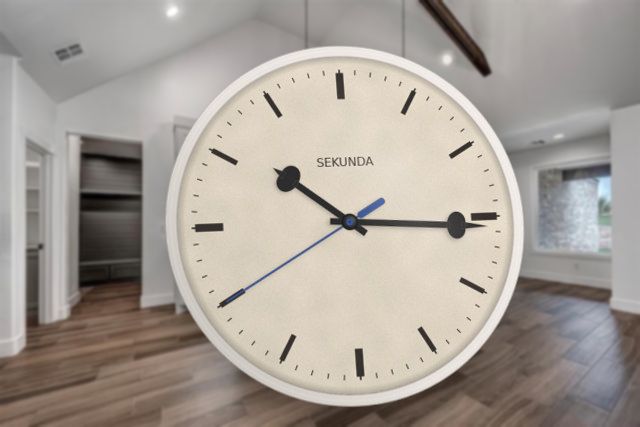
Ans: 10:15:40
